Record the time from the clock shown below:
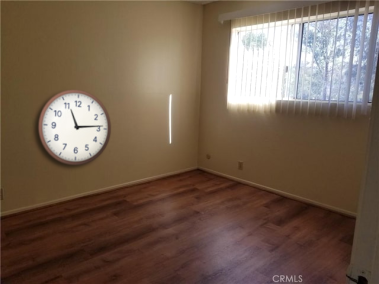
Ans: 11:14
